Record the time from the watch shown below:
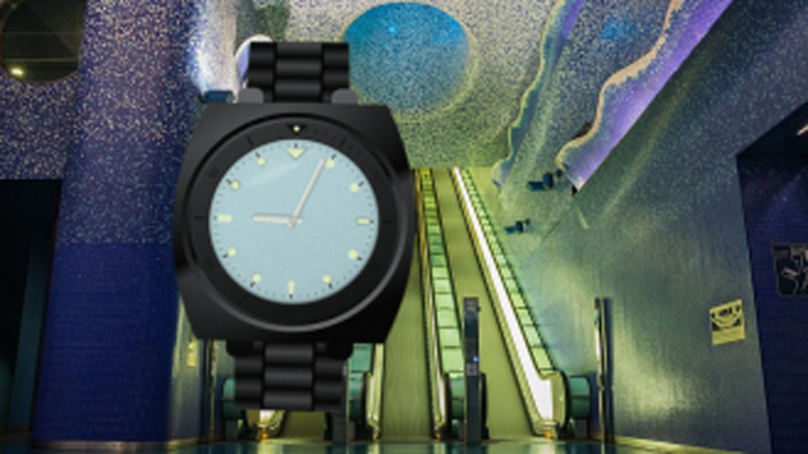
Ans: 9:04
